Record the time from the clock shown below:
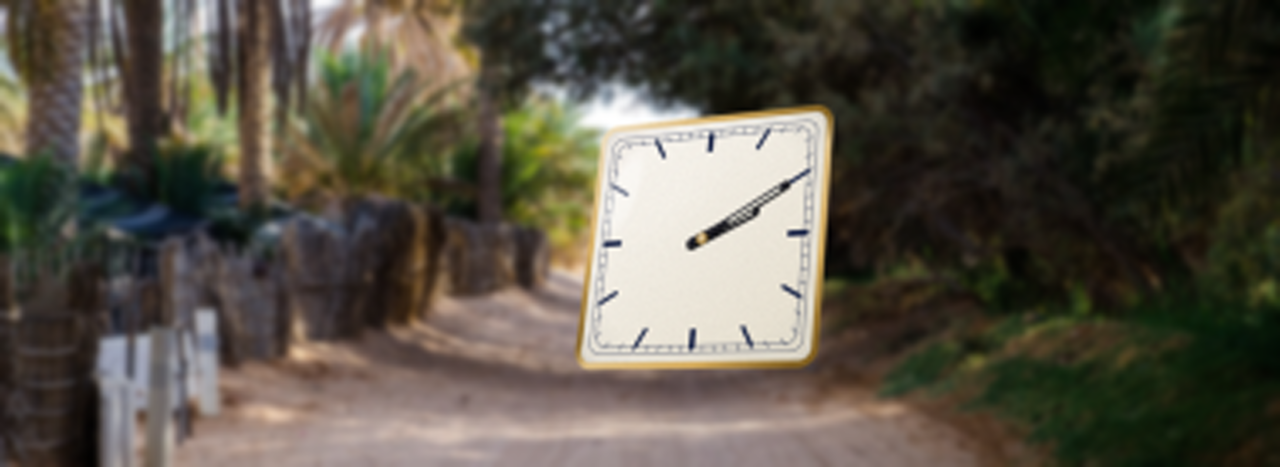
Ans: 2:10
